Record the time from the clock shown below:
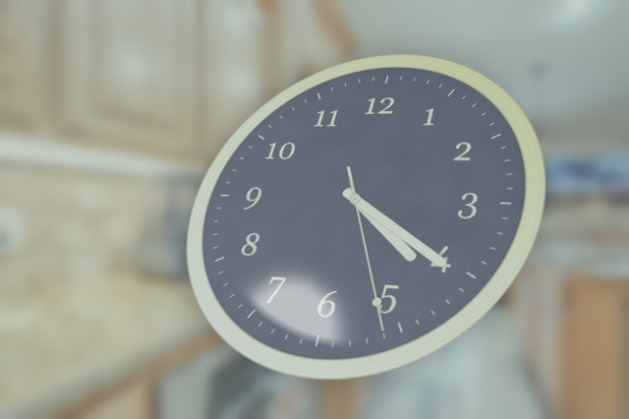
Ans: 4:20:26
